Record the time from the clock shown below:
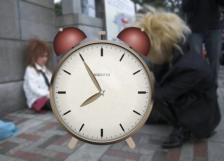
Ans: 7:55
